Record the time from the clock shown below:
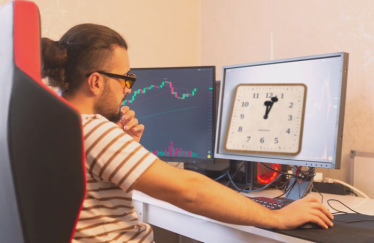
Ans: 12:03
